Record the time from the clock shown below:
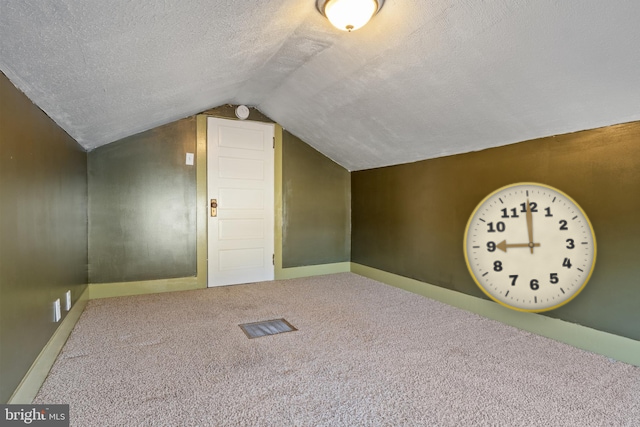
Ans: 9:00
